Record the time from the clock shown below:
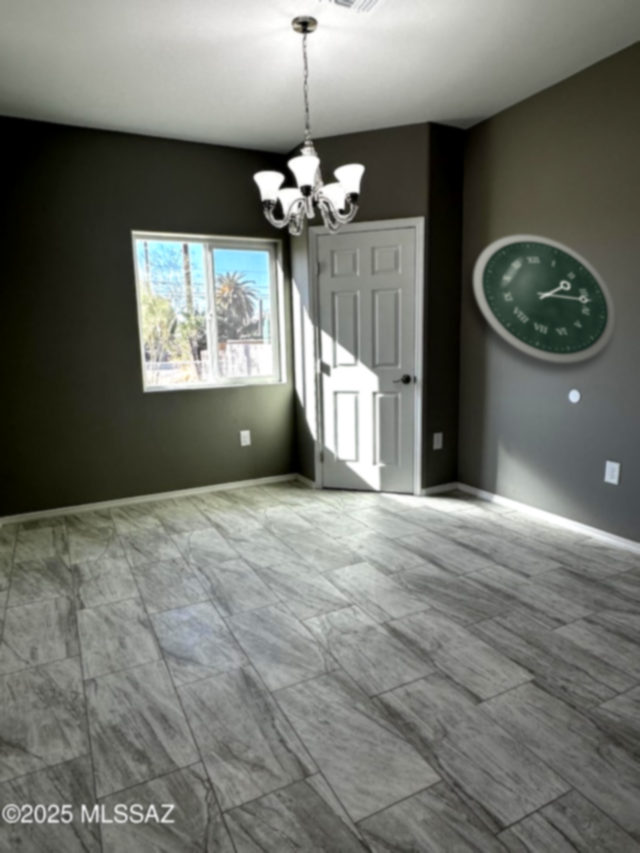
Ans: 2:17
